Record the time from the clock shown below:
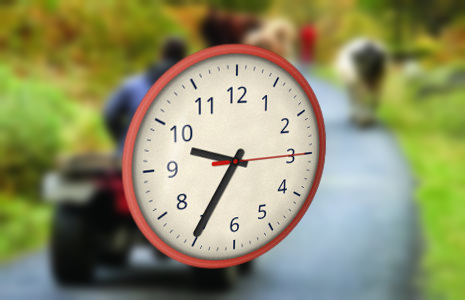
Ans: 9:35:15
